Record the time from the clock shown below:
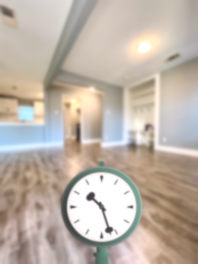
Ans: 10:27
